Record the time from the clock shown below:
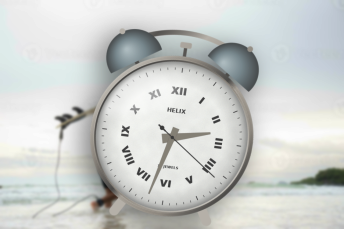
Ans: 2:32:21
